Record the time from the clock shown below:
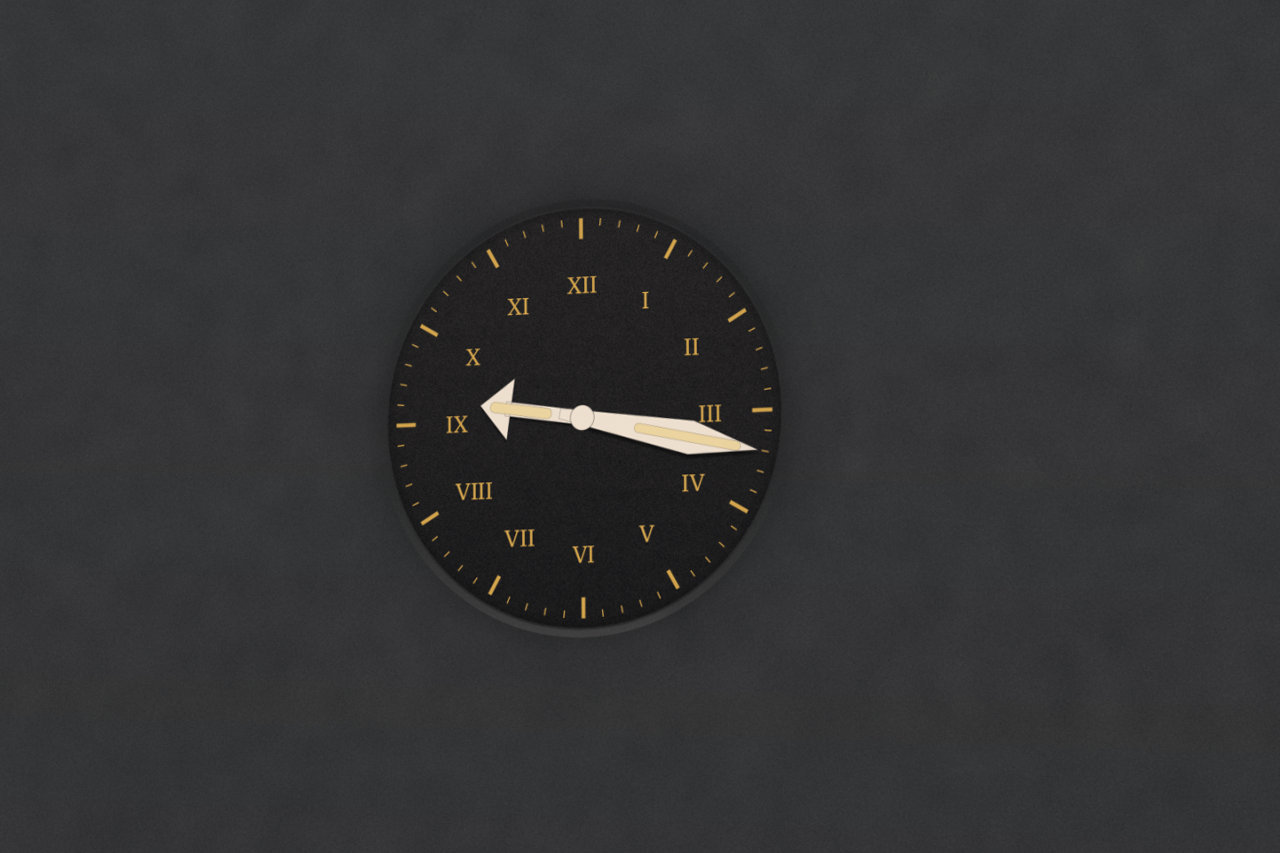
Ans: 9:17
